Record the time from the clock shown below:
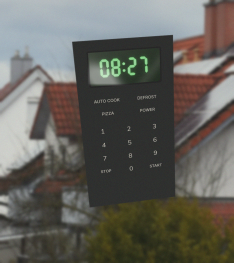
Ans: 8:27
